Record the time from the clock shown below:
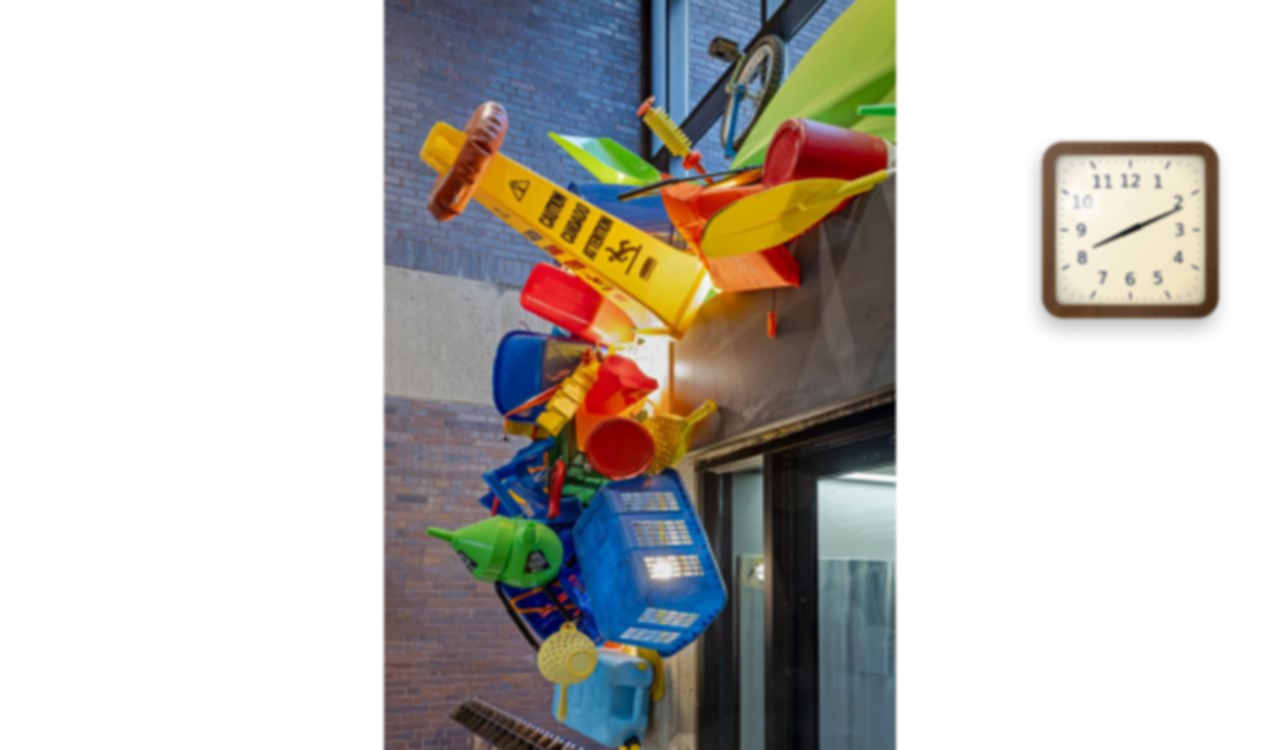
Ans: 8:11
